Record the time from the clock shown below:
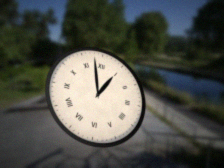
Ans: 12:58
